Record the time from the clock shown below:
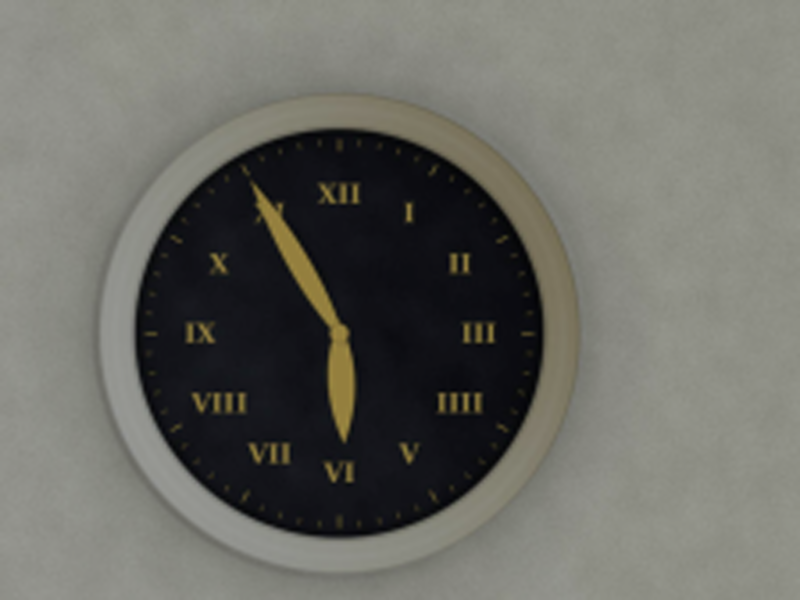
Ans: 5:55
